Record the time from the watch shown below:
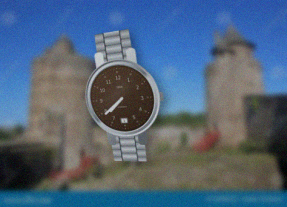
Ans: 7:39
